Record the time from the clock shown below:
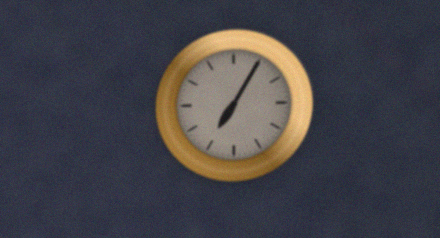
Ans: 7:05
